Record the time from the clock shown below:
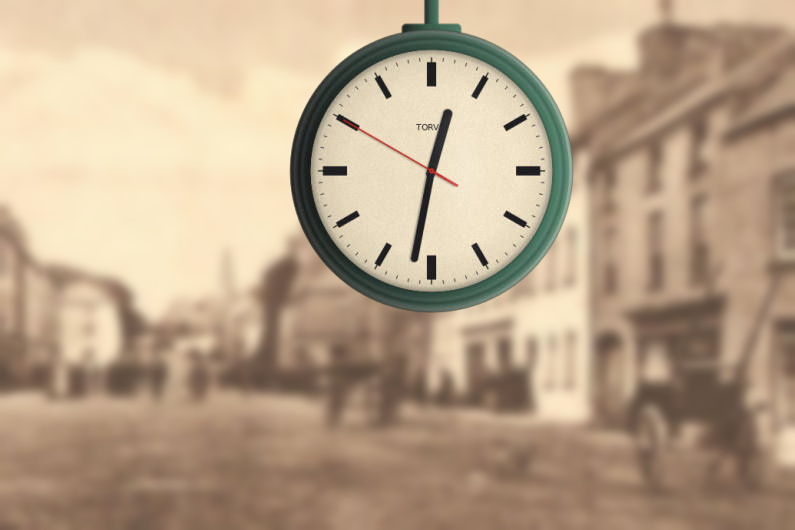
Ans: 12:31:50
